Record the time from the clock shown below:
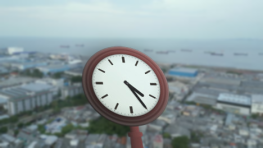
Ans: 4:25
